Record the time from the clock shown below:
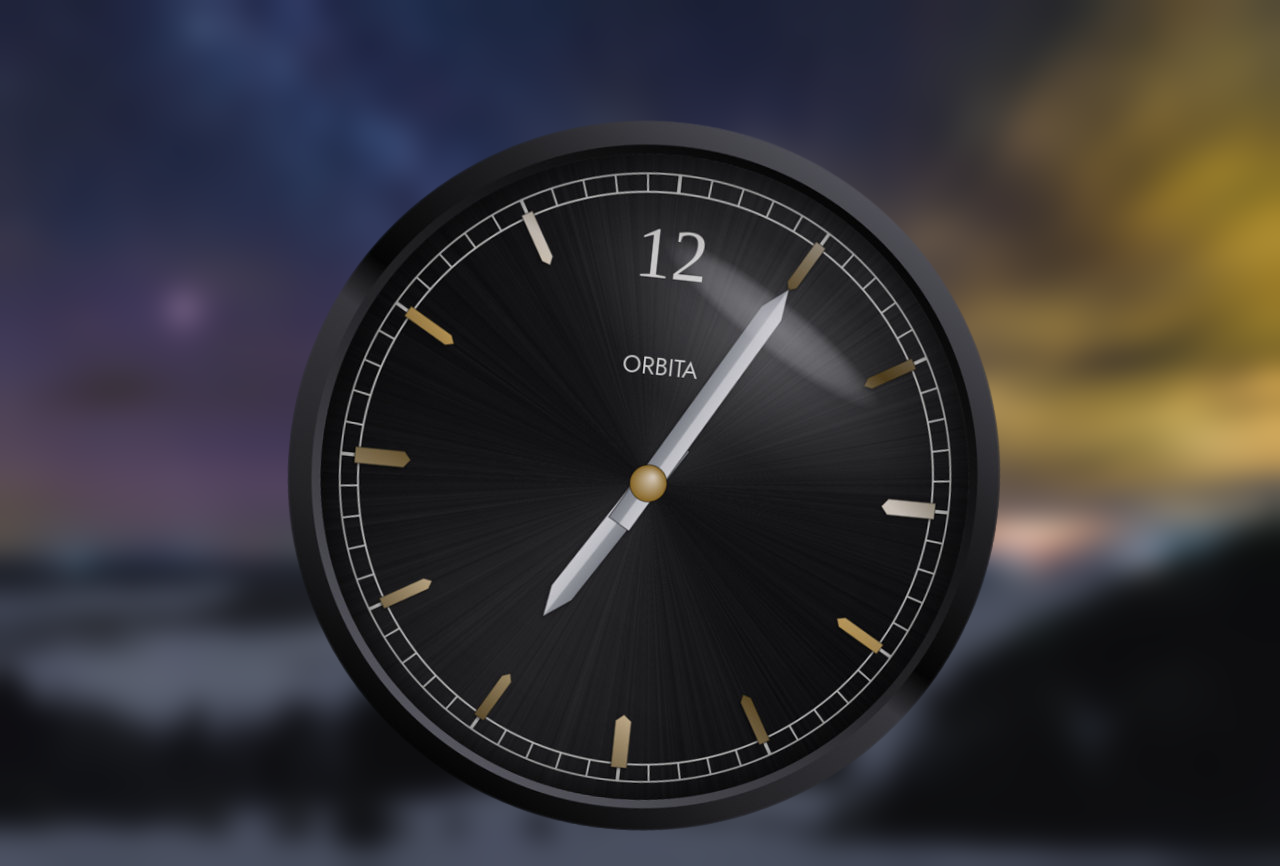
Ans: 7:05
